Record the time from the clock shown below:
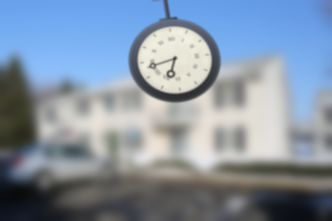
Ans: 6:43
